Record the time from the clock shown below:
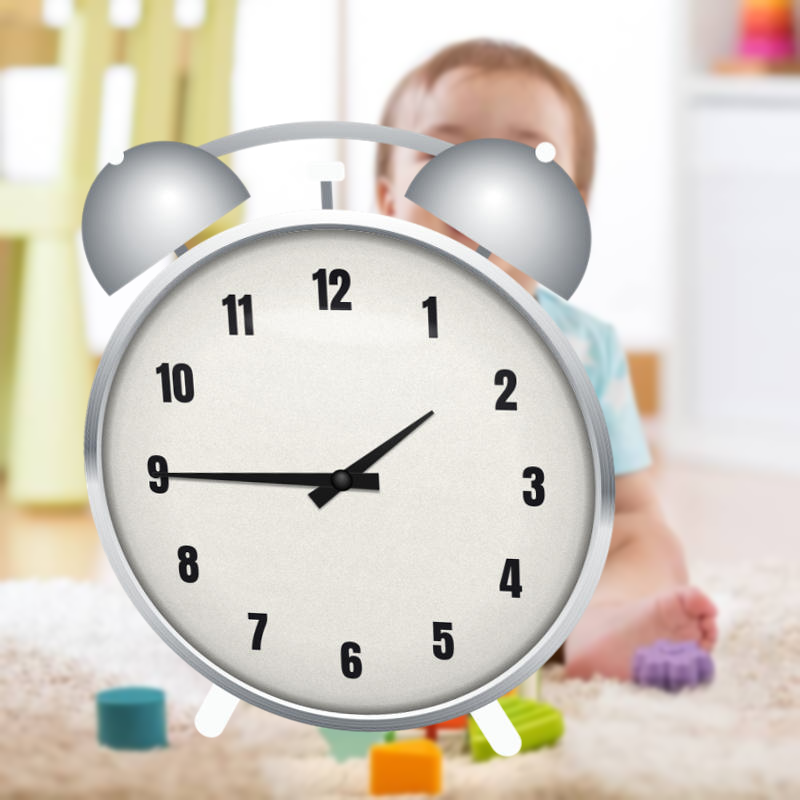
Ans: 1:45
